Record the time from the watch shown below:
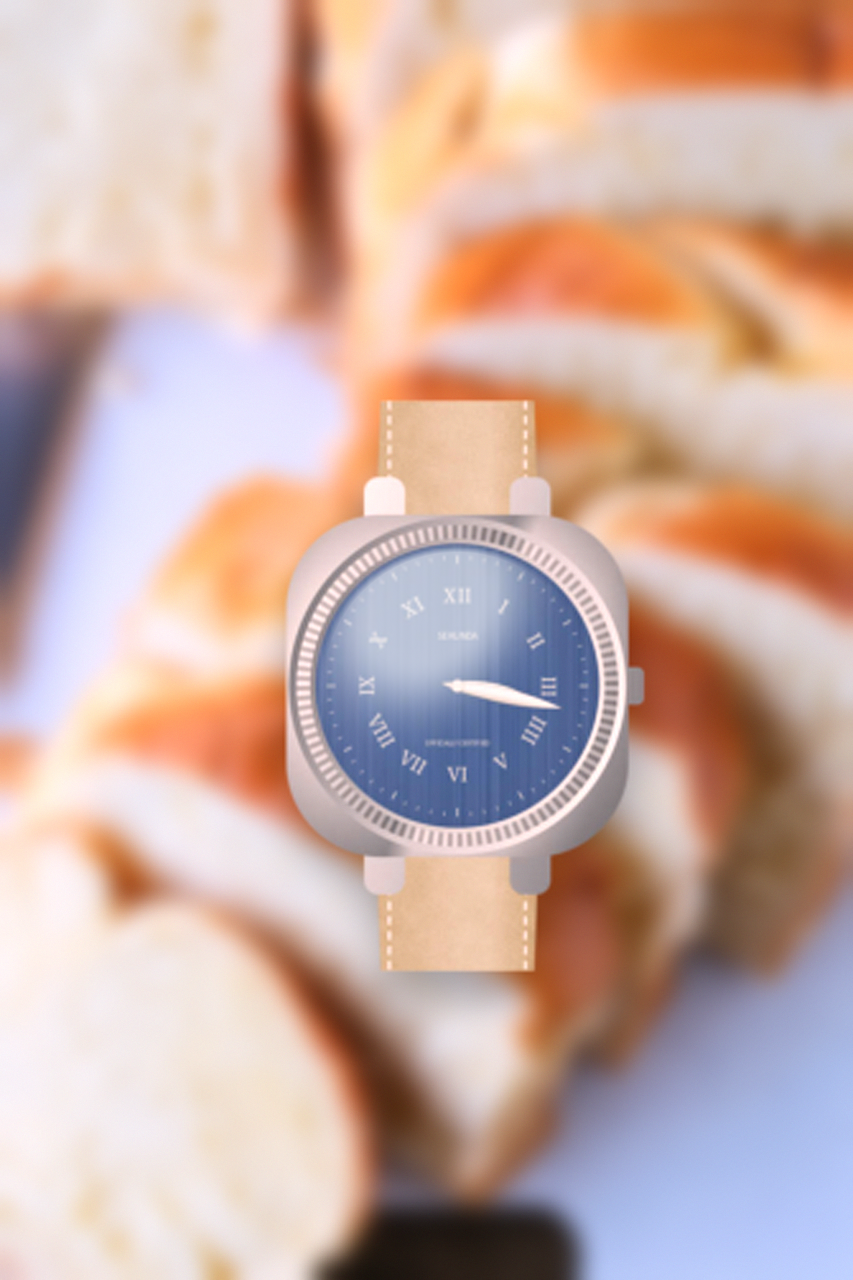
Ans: 3:17
